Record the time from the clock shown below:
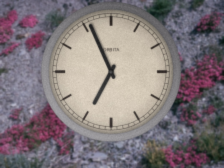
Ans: 6:56
